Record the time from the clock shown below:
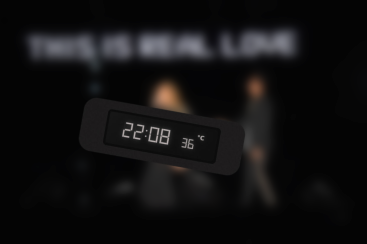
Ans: 22:08
